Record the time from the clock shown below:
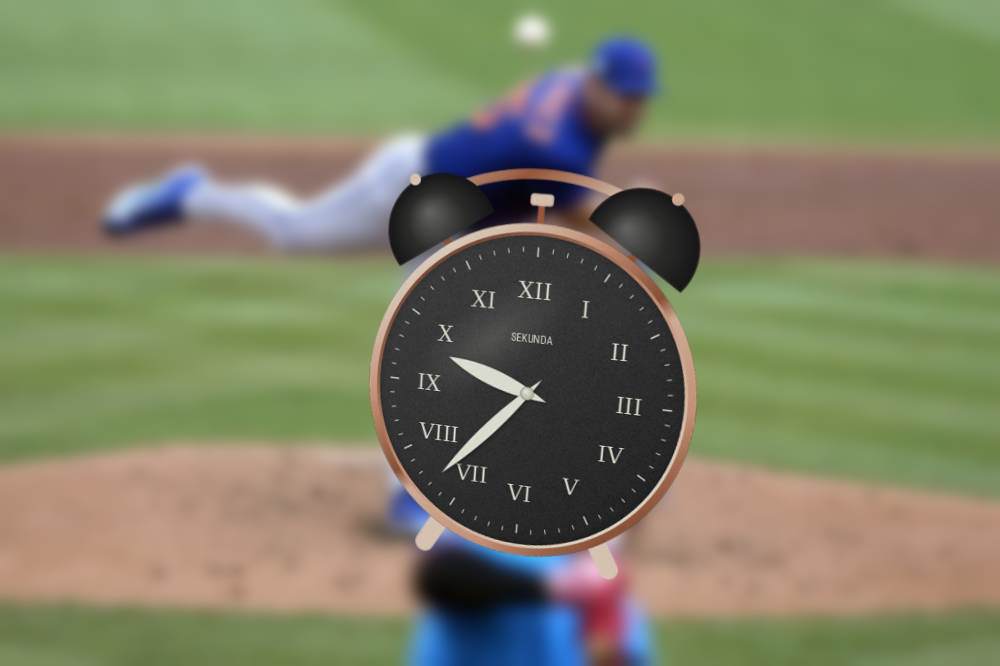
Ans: 9:37
